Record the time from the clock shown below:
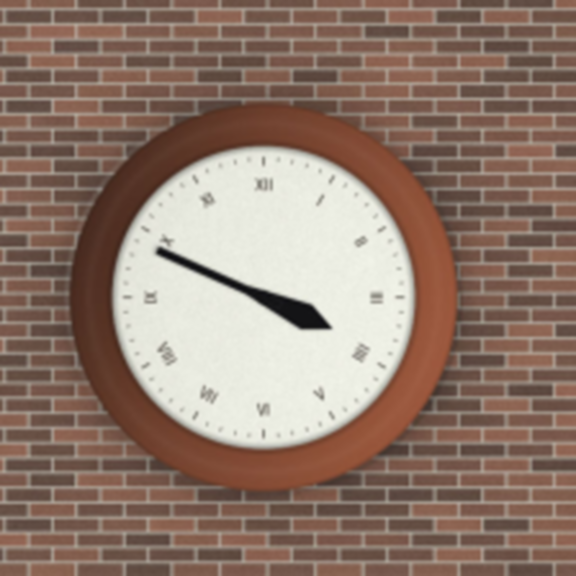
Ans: 3:49
